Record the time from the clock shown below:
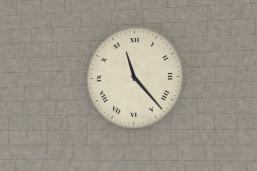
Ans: 11:23
